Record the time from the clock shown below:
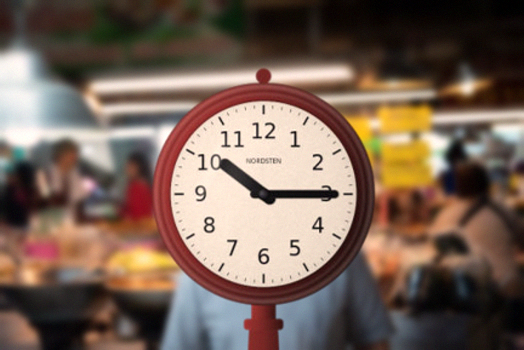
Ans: 10:15
